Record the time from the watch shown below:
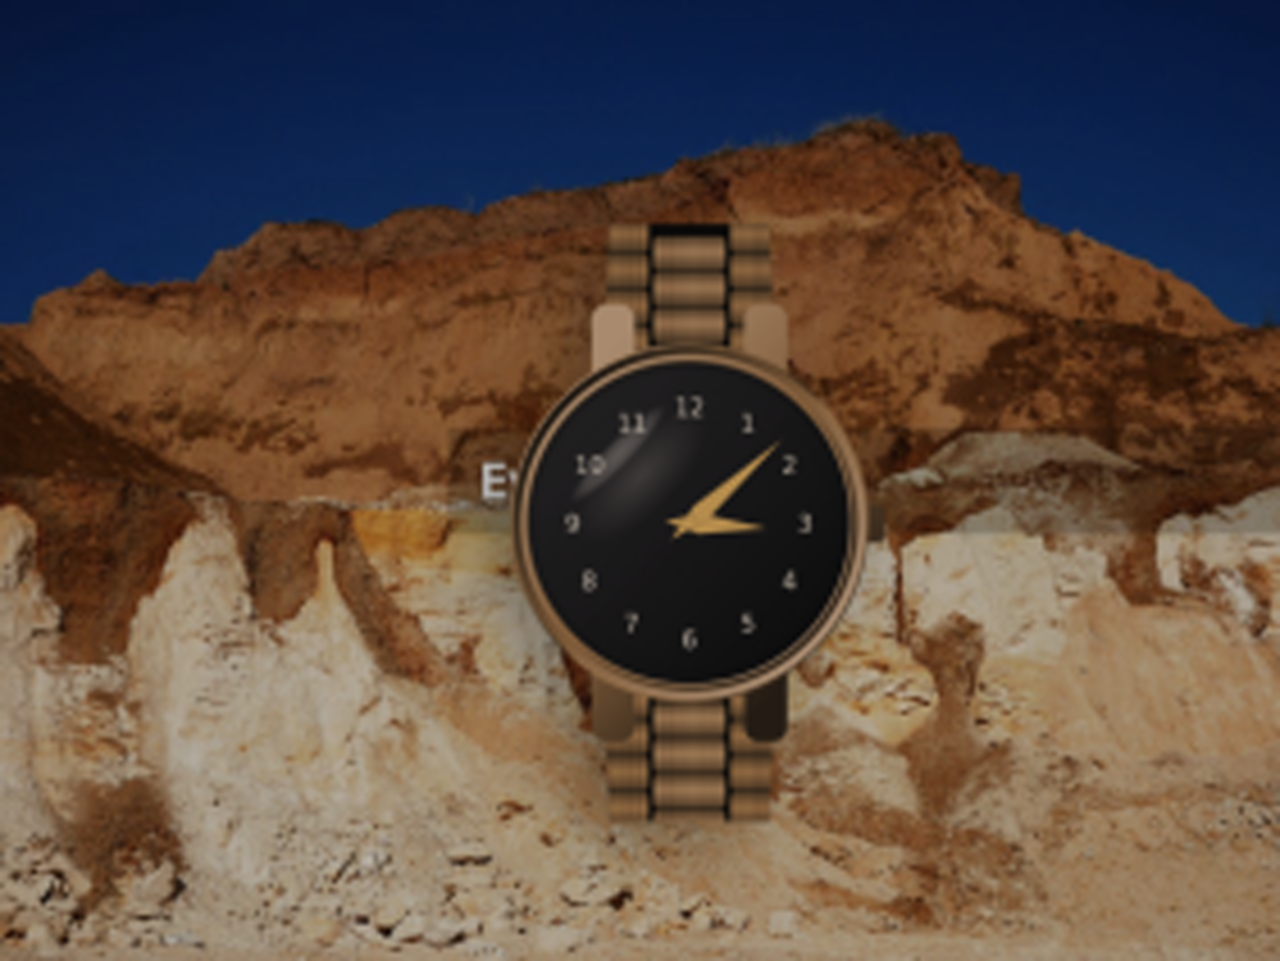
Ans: 3:08
